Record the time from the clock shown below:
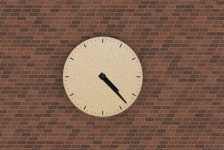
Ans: 4:23
